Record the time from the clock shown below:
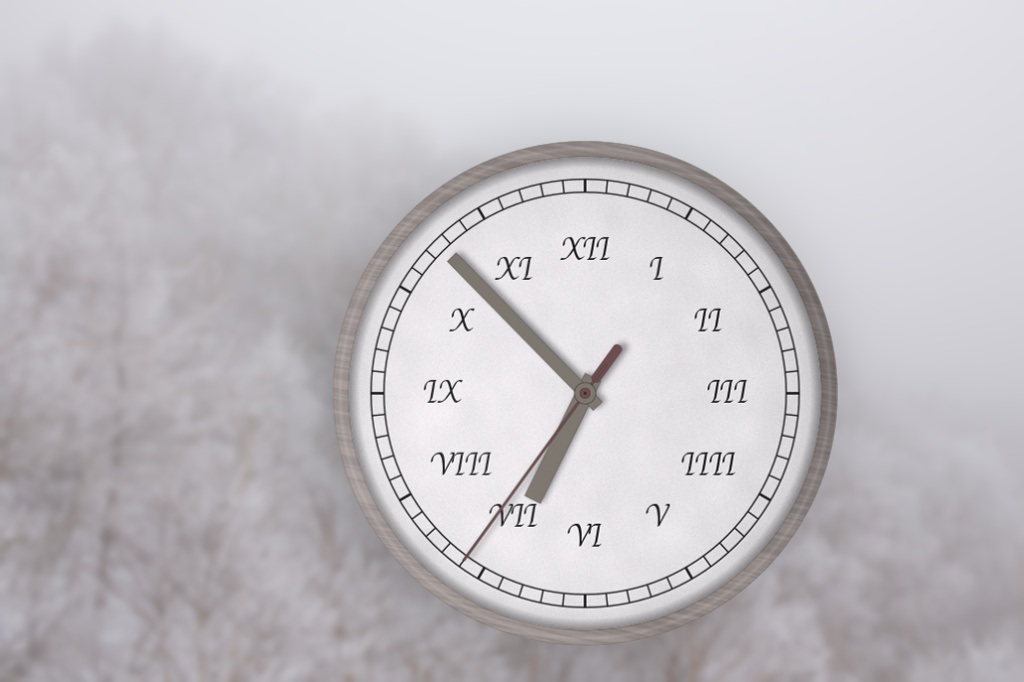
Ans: 6:52:36
